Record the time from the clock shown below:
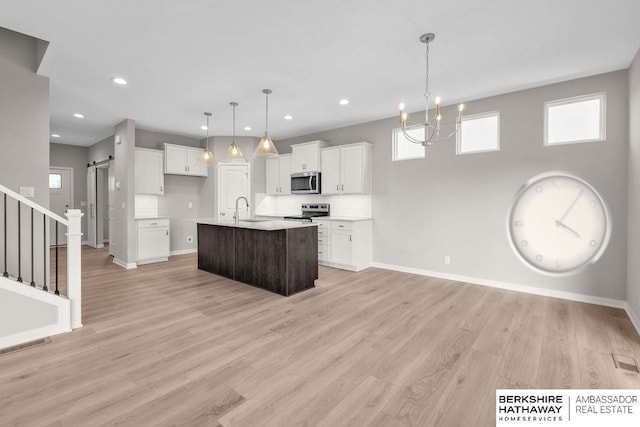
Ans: 4:06
